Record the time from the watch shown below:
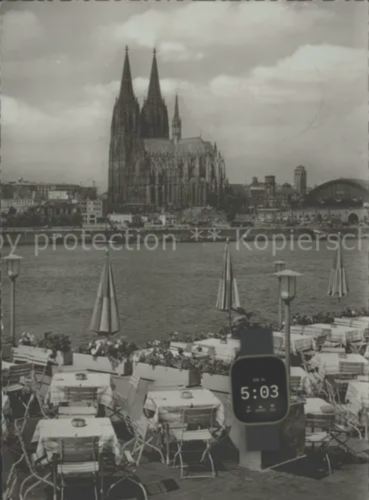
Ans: 5:03
